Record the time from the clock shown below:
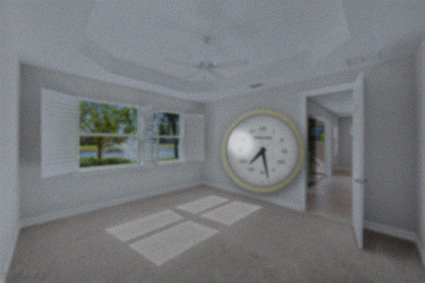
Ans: 7:28
